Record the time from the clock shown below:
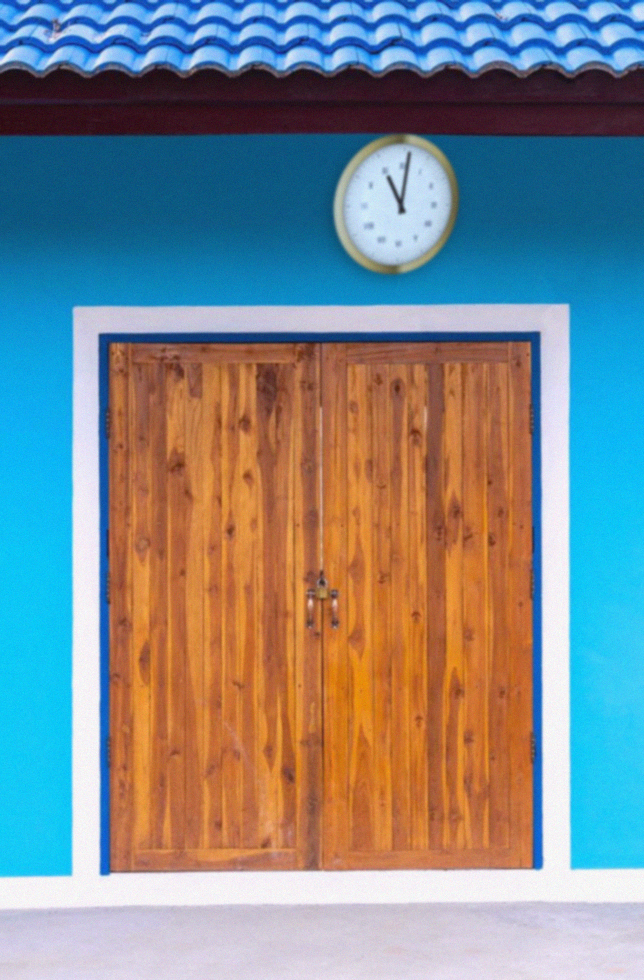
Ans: 11:01
